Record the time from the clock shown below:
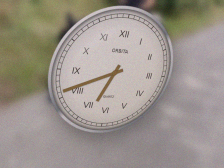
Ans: 6:41
